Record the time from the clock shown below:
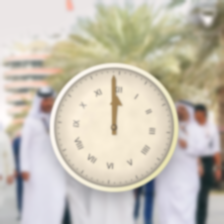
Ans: 11:59
